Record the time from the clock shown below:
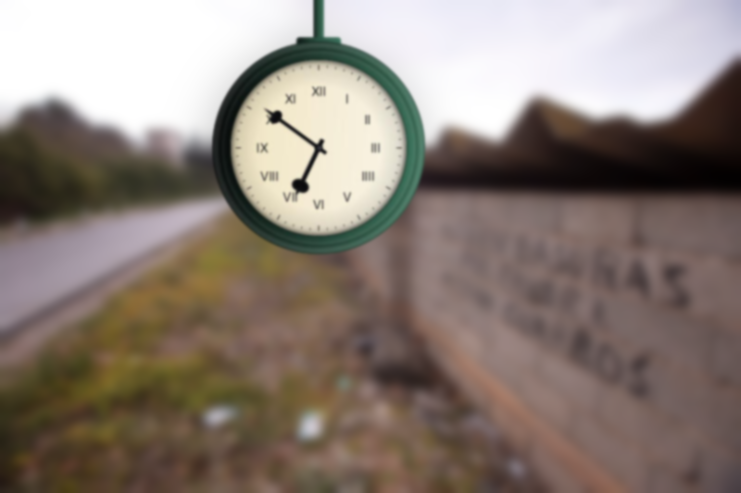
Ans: 6:51
